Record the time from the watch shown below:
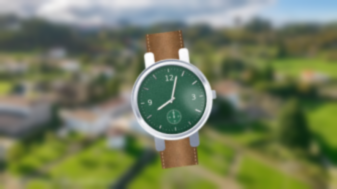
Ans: 8:03
